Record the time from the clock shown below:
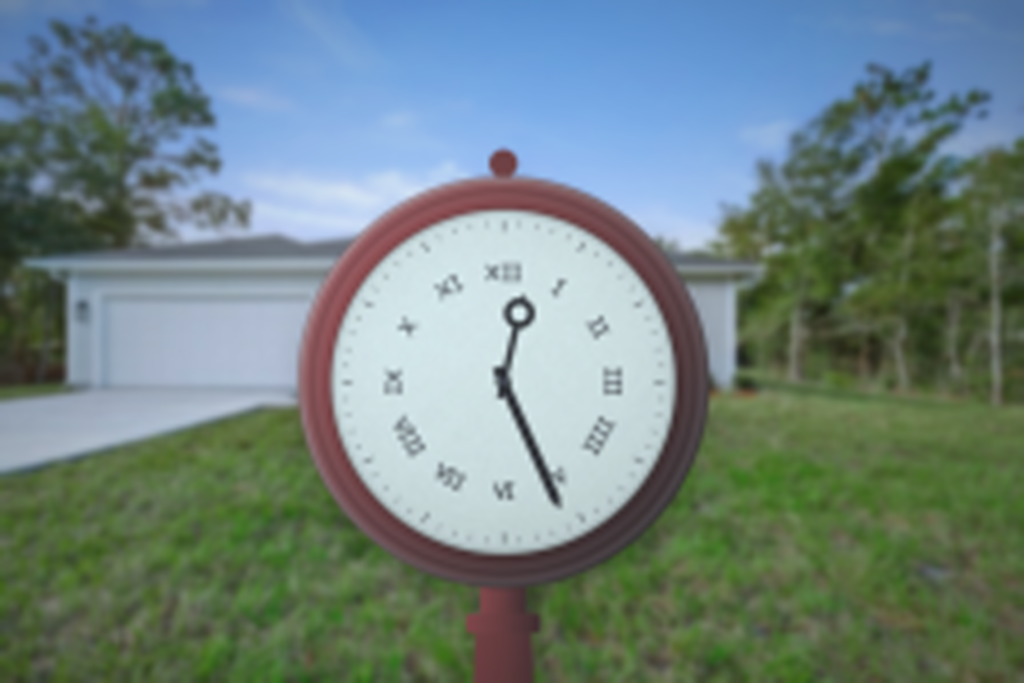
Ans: 12:26
